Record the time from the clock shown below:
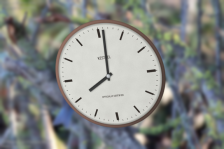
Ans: 8:01
